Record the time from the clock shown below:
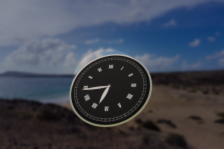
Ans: 6:44
